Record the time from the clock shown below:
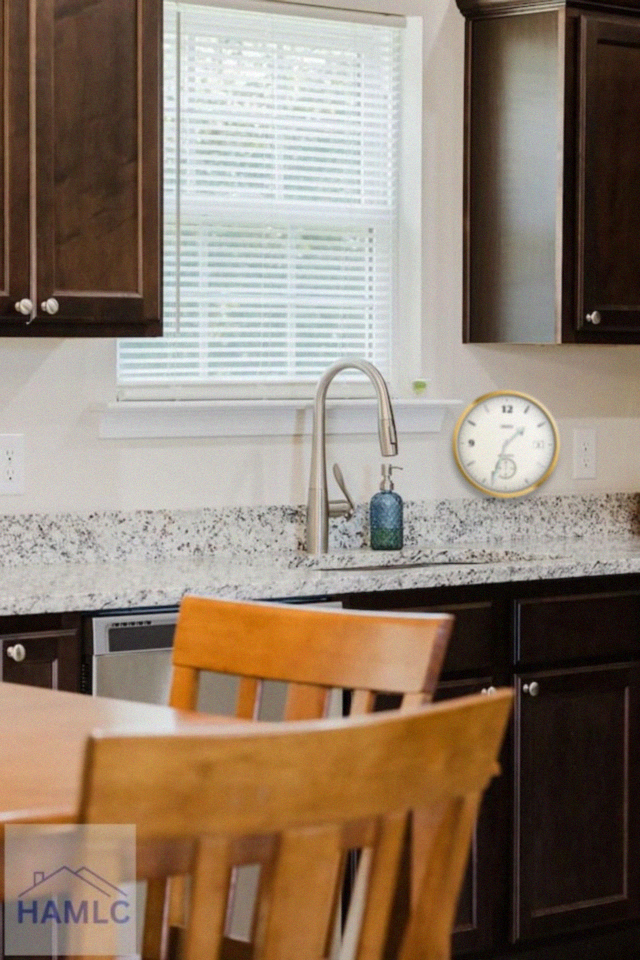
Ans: 1:33
